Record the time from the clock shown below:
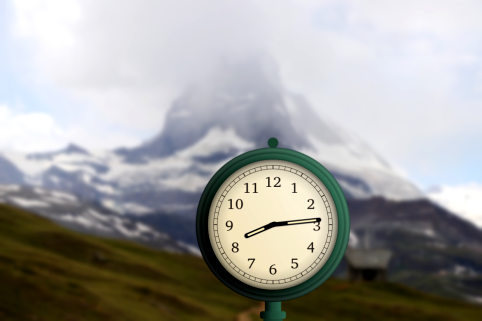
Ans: 8:14
